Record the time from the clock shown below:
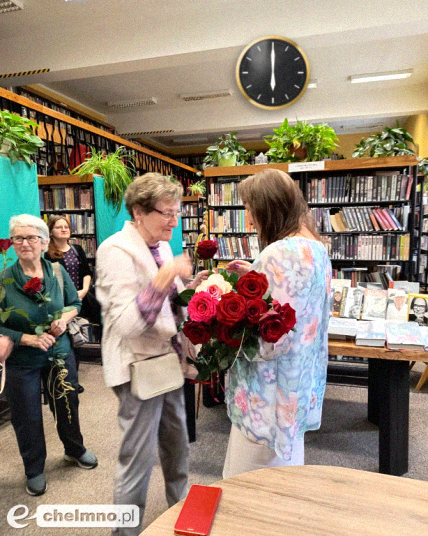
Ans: 6:00
